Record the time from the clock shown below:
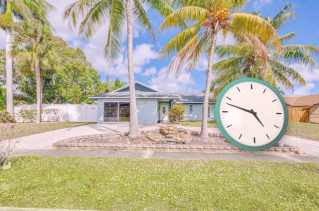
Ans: 4:48
